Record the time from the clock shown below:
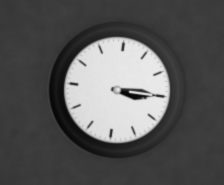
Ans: 3:15
